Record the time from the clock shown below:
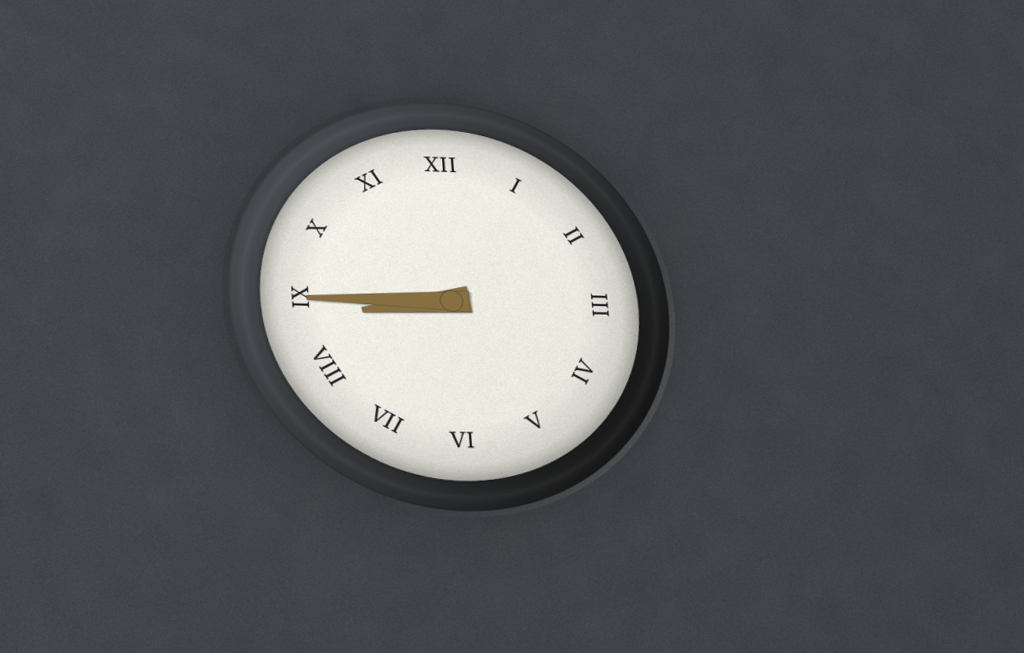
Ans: 8:45
